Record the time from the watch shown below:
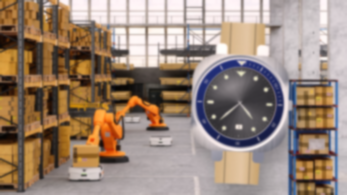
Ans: 4:38
